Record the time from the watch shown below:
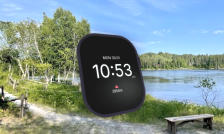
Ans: 10:53
